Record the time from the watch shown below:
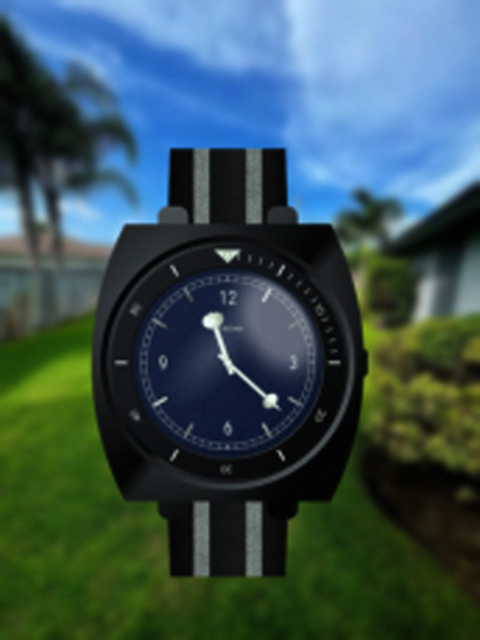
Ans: 11:22
